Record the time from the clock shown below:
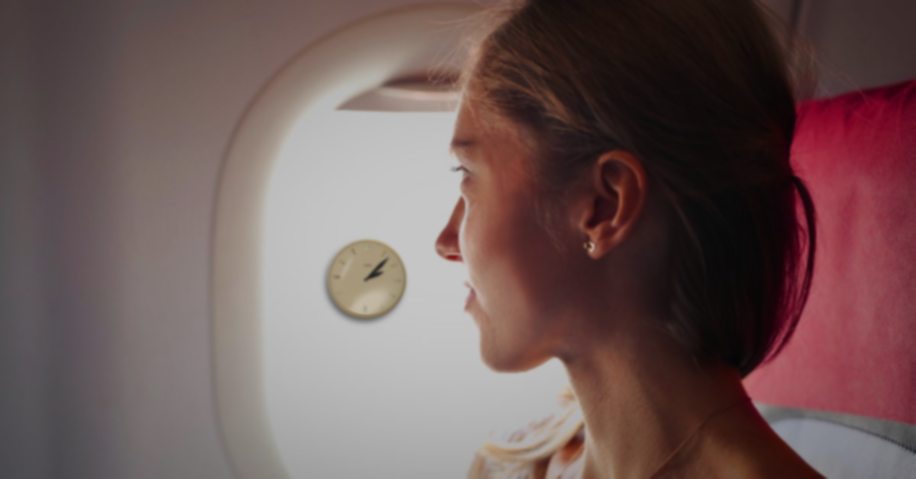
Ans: 2:07
